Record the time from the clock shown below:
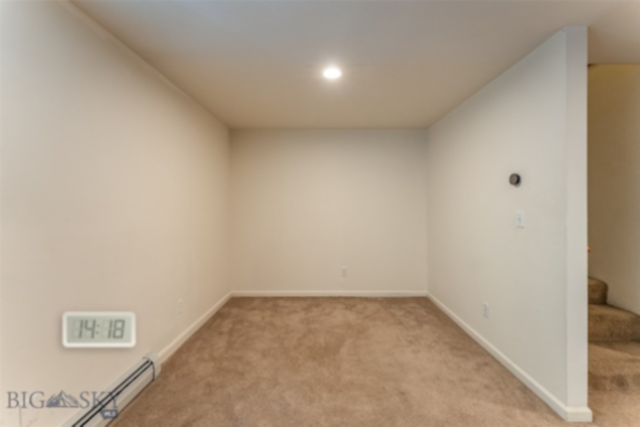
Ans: 14:18
